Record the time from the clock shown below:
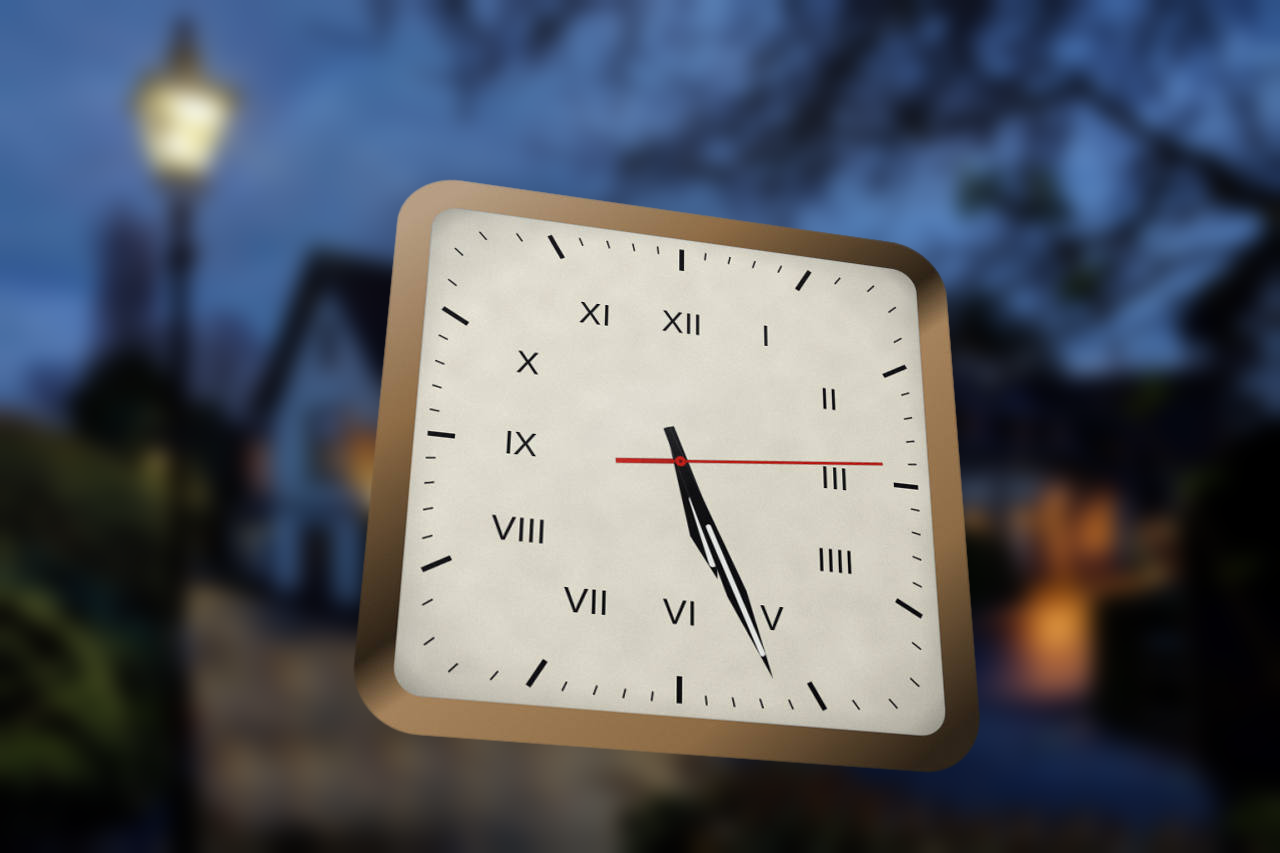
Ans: 5:26:14
